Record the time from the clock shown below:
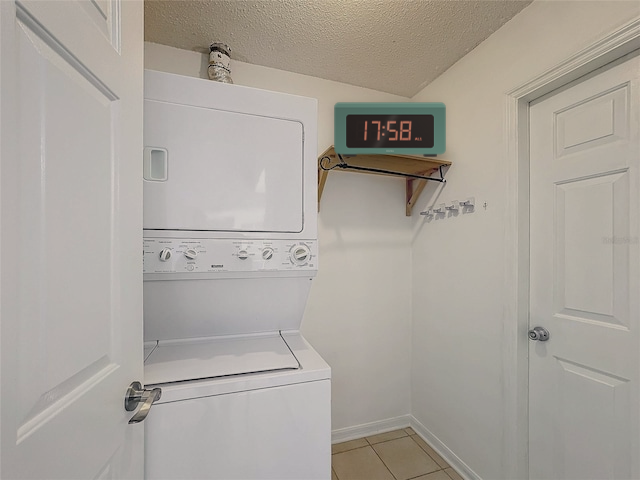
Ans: 17:58
